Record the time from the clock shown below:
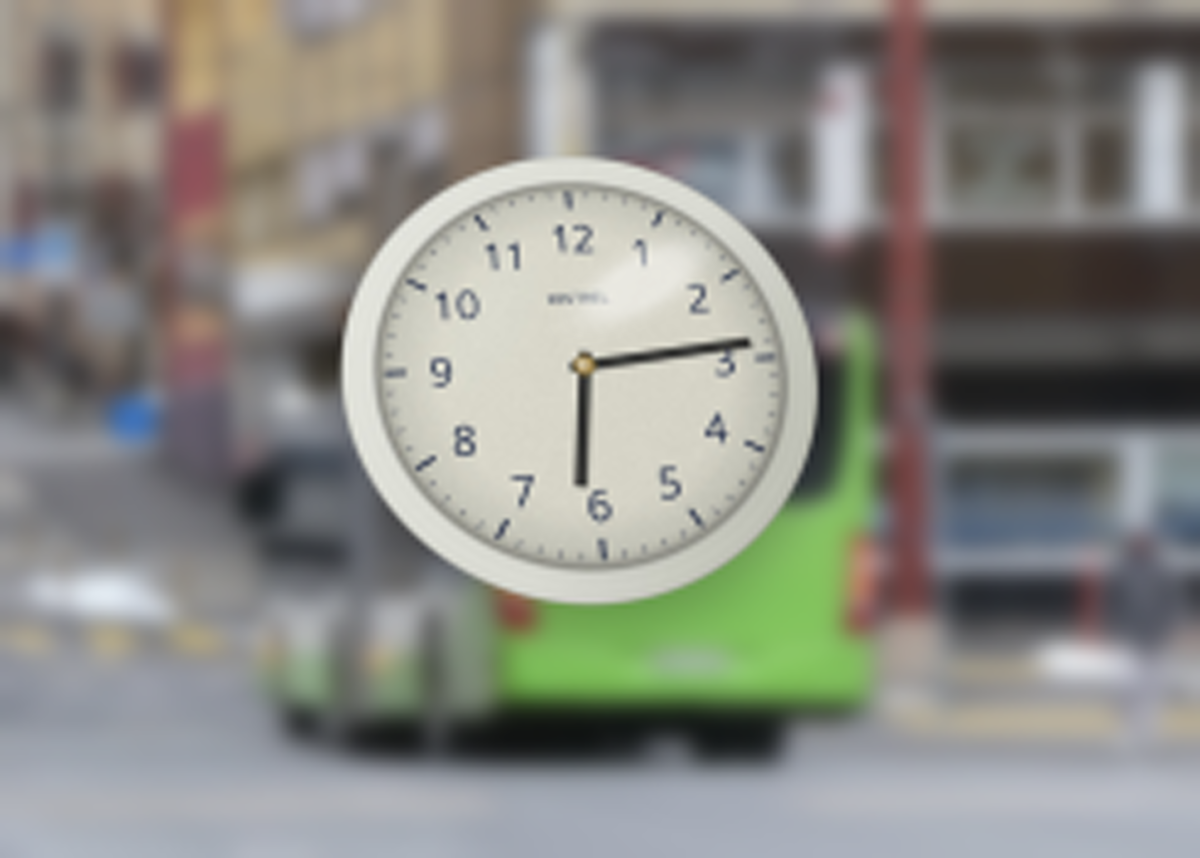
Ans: 6:14
